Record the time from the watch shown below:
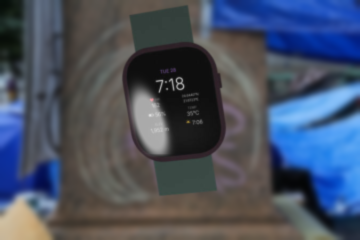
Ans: 7:18
